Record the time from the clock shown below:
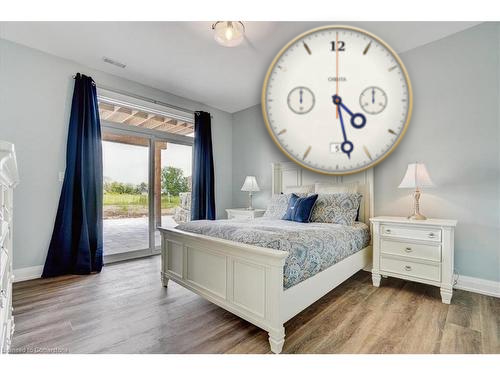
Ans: 4:28
